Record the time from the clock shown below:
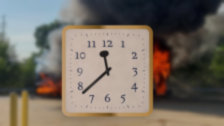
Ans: 11:38
